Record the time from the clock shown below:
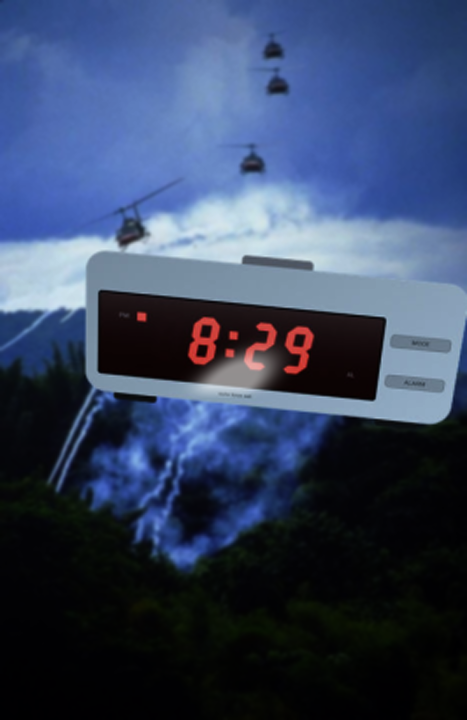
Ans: 8:29
